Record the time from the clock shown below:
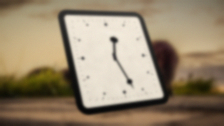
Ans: 12:27
